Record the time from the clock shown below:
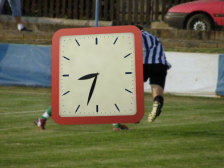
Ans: 8:33
